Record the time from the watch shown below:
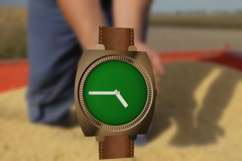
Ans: 4:45
